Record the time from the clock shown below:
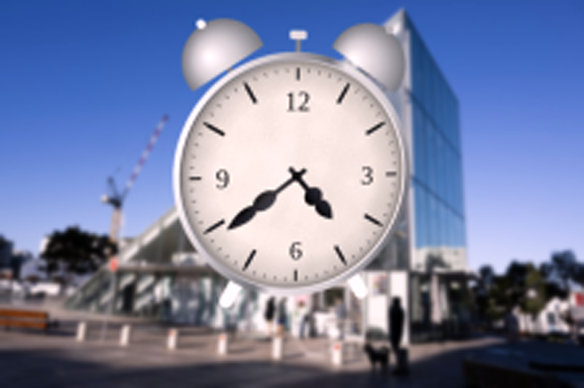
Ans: 4:39
